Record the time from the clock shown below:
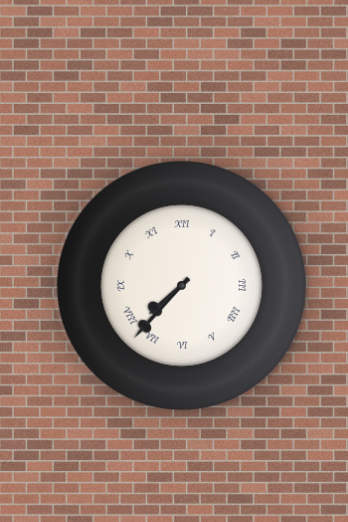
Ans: 7:37
